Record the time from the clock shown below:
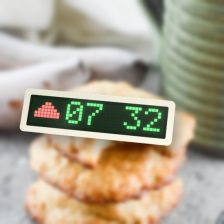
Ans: 7:32
